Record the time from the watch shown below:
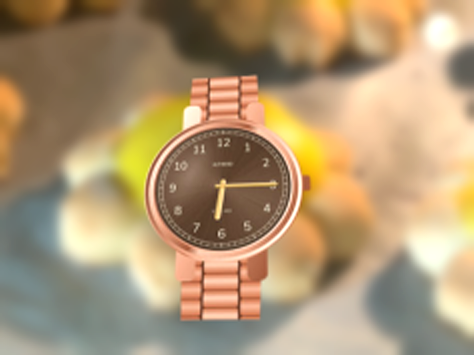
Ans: 6:15
